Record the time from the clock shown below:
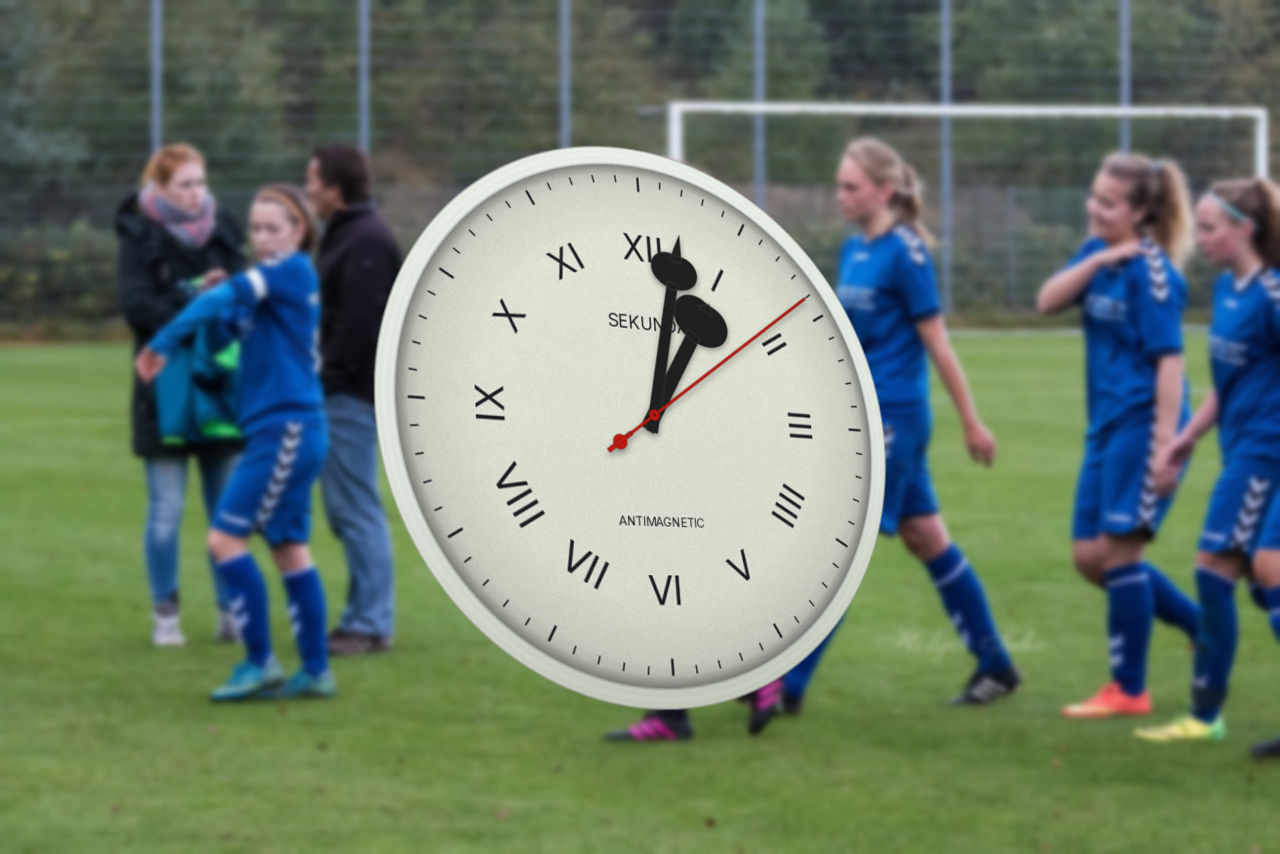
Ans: 1:02:09
